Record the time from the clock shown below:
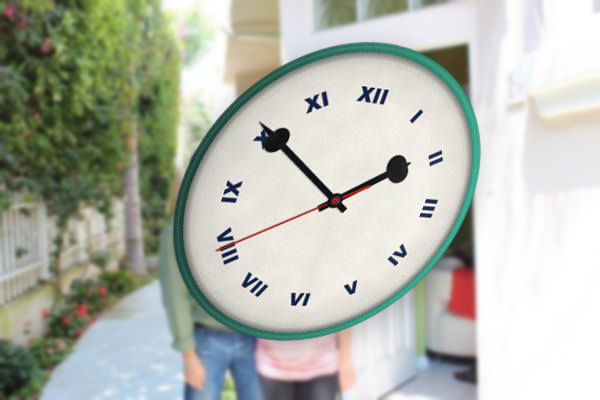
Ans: 1:50:40
